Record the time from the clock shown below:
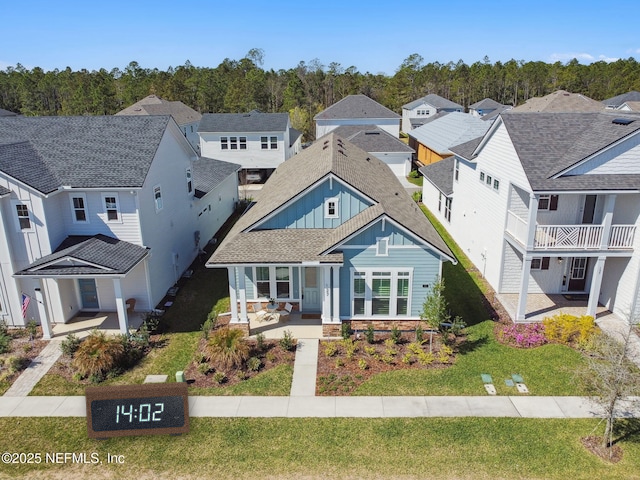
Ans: 14:02
